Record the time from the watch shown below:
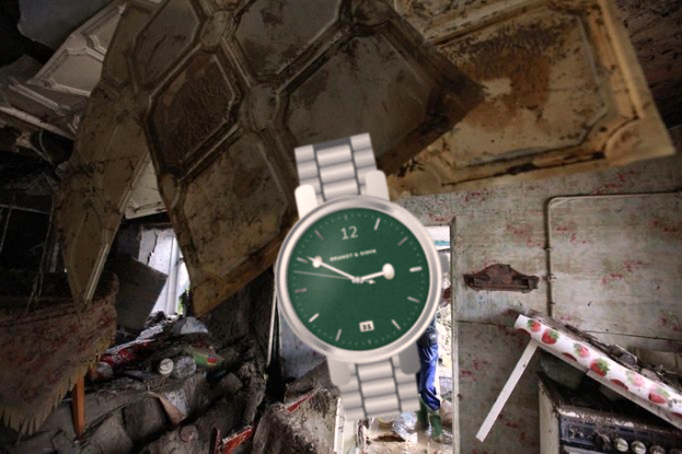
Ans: 2:50:48
